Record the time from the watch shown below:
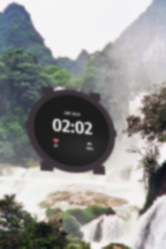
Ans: 2:02
